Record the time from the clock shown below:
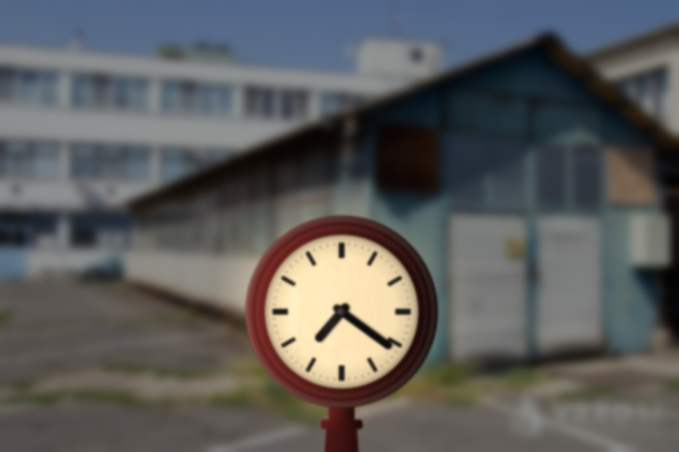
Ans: 7:21
